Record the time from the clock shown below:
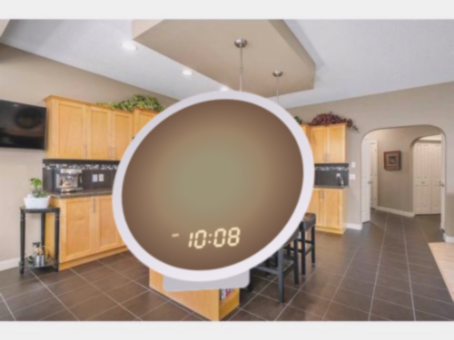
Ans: 10:08
